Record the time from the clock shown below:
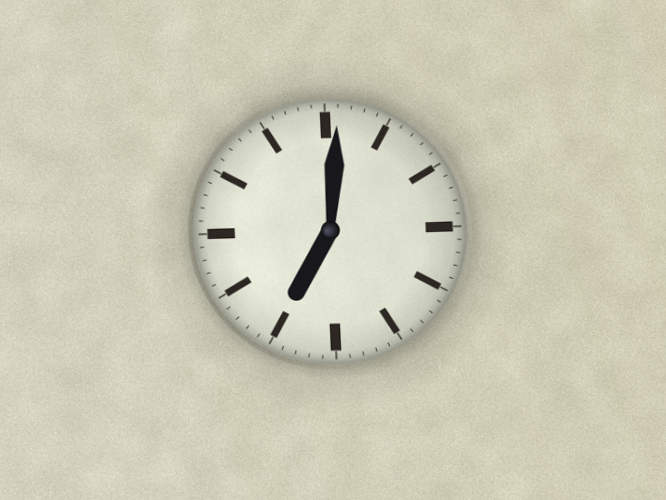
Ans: 7:01
